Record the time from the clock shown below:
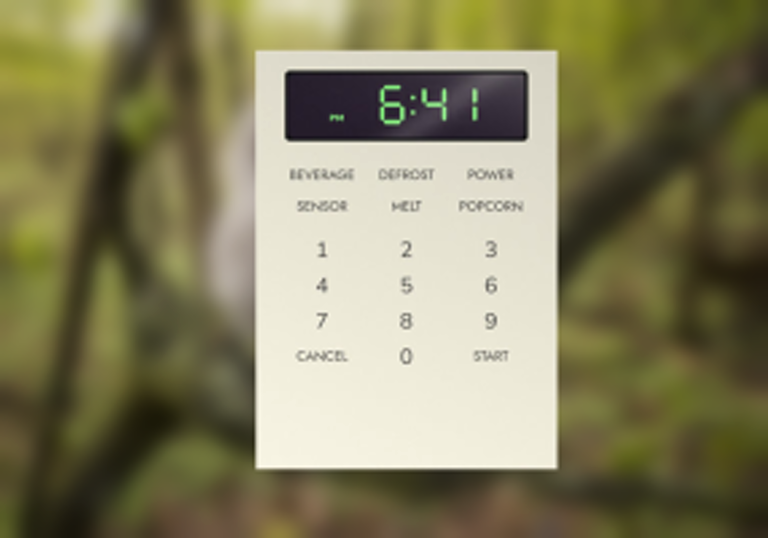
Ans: 6:41
